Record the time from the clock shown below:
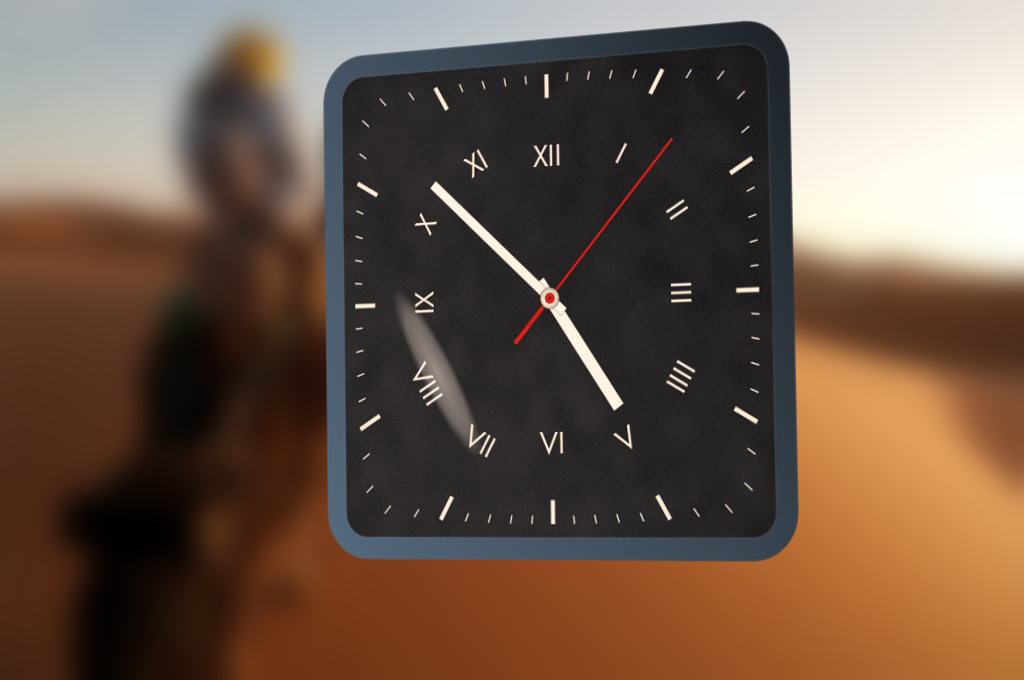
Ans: 4:52:07
